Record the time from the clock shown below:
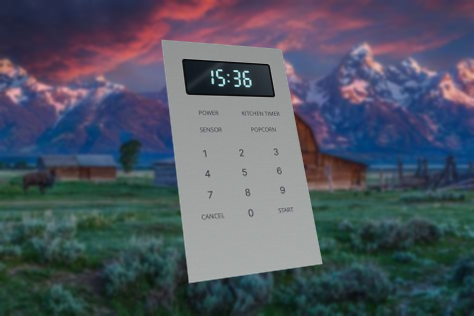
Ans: 15:36
